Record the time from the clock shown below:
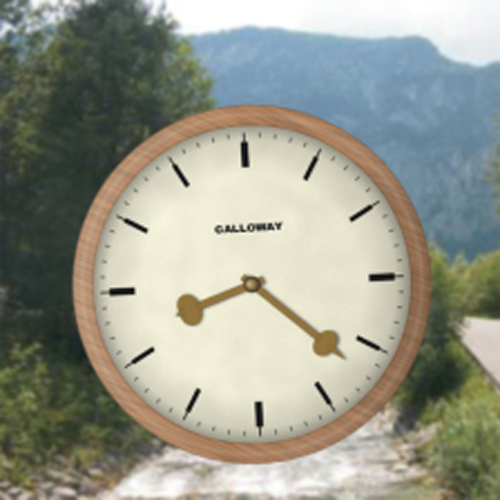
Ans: 8:22
